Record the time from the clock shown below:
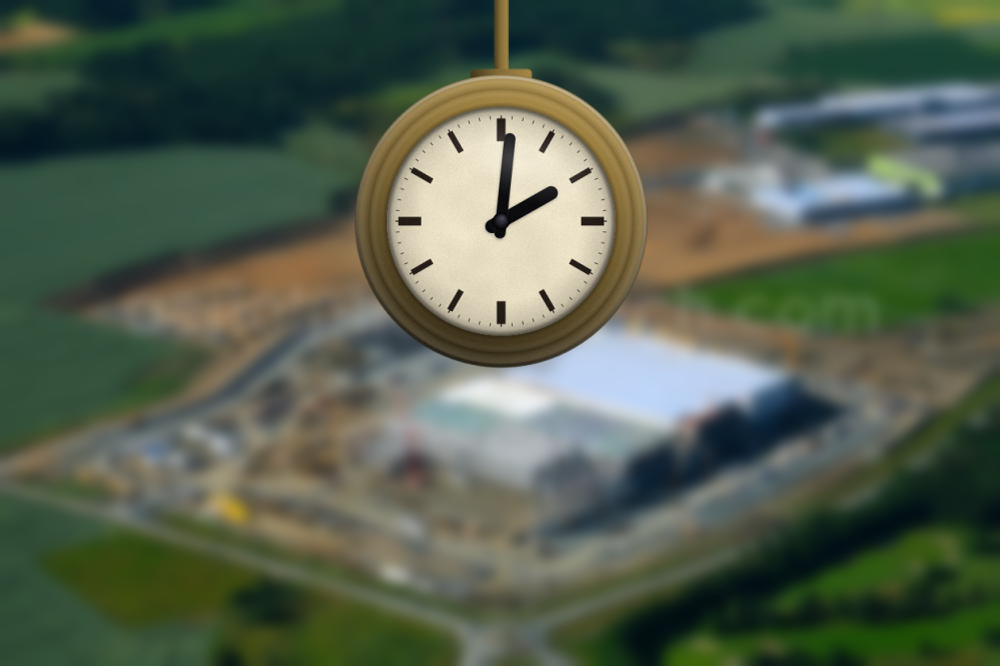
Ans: 2:01
